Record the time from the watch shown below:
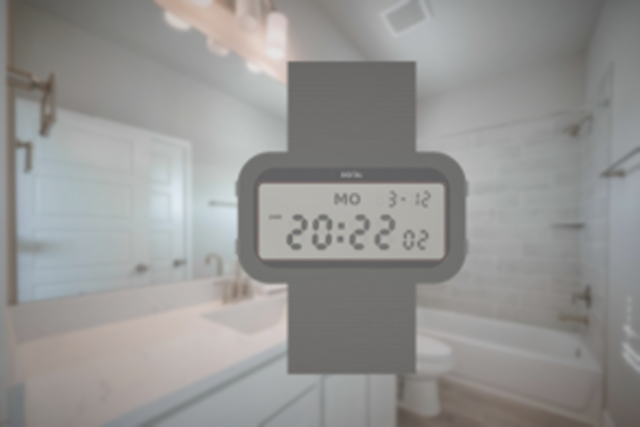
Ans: 20:22:02
